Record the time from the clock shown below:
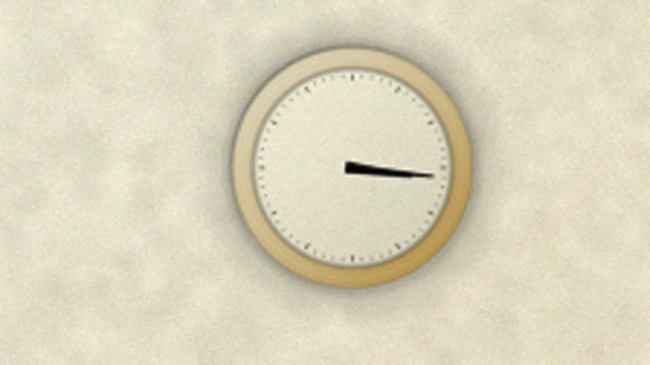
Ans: 3:16
